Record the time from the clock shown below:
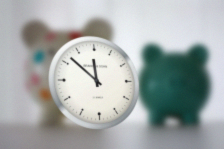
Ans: 11:52
